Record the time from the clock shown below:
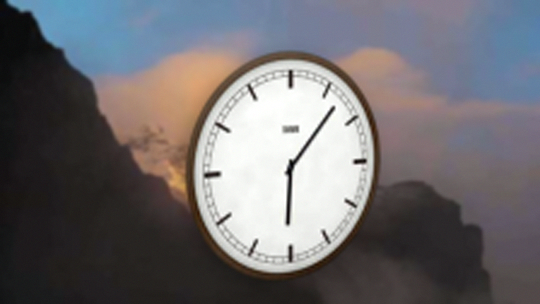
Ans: 6:07
